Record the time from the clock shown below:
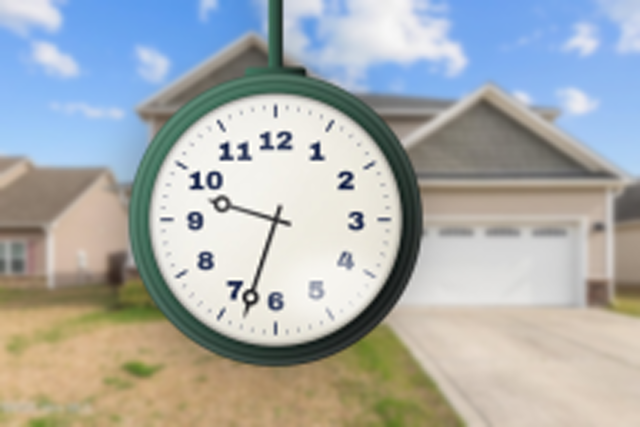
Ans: 9:33
